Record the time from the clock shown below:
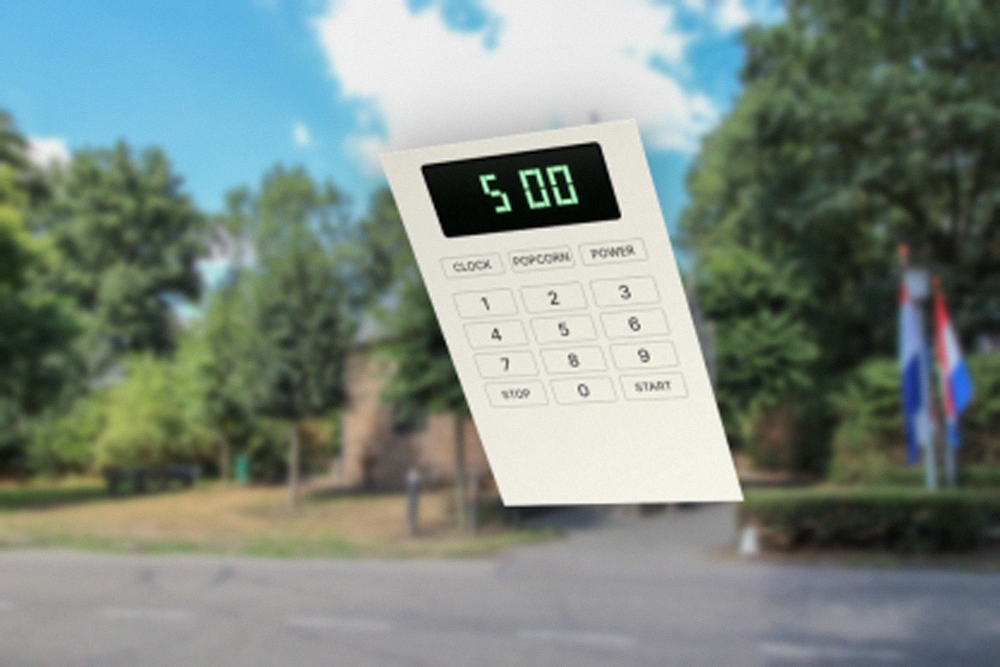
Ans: 5:00
